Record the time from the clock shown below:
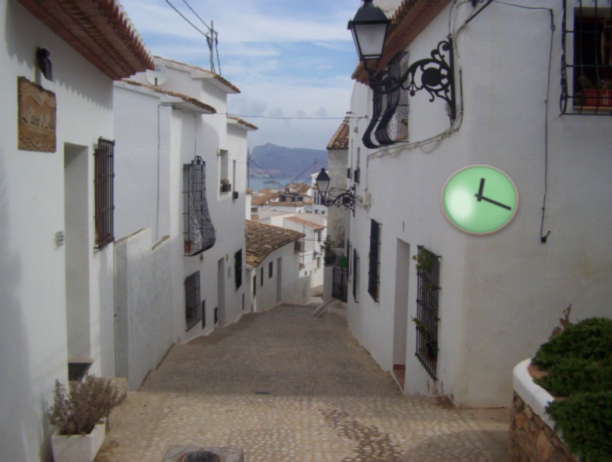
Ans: 12:19
